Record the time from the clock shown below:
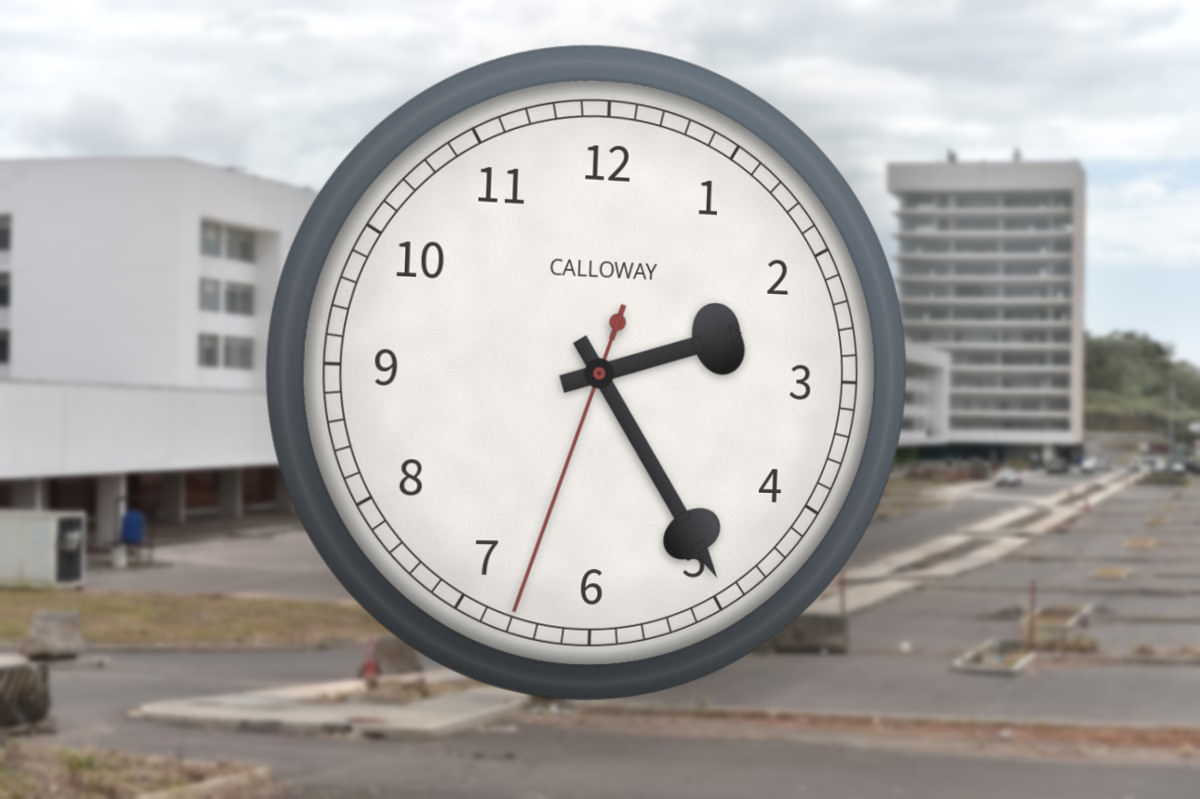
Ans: 2:24:33
